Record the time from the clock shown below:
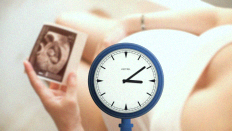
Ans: 3:09
